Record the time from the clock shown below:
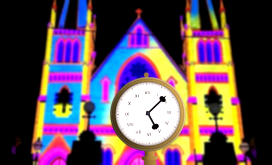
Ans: 5:08
